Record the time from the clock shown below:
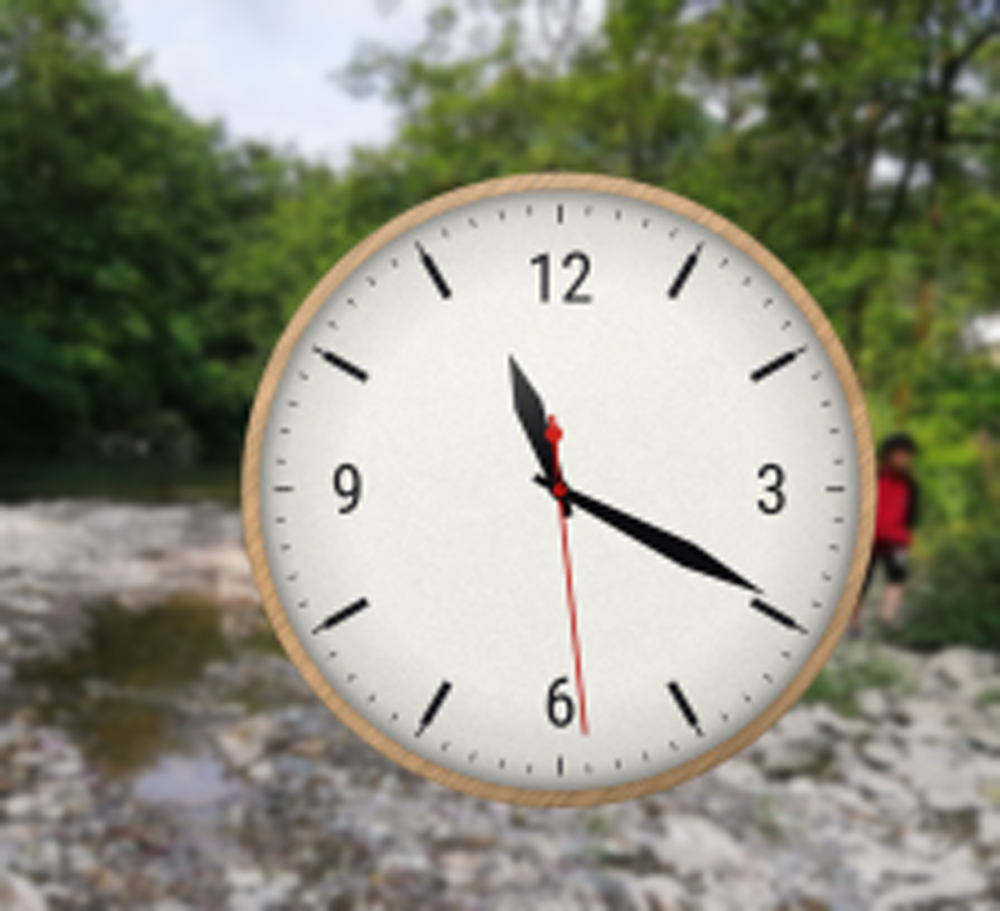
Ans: 11:19:29
